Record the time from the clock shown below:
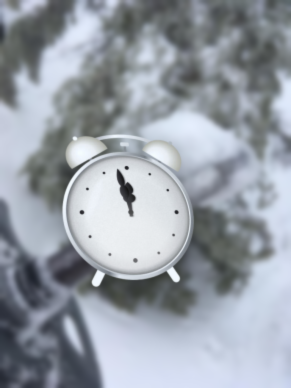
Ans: 11:58
